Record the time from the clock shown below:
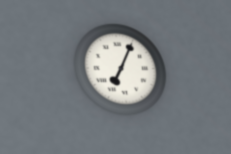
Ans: 7:05
